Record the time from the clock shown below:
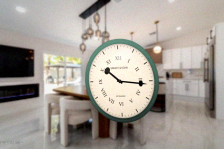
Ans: 10:16
